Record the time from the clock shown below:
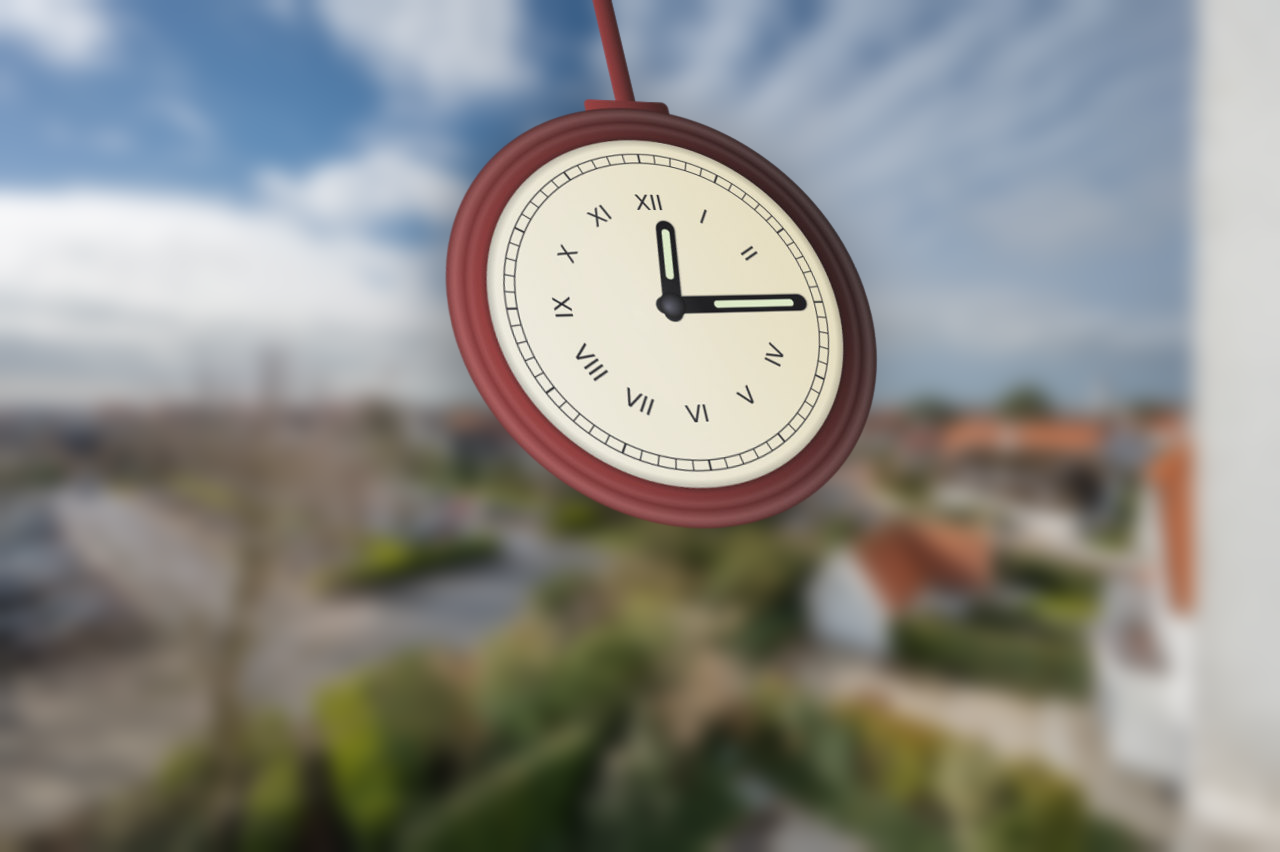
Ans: 12:15
